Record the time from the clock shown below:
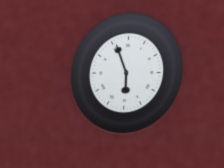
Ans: 5:56
